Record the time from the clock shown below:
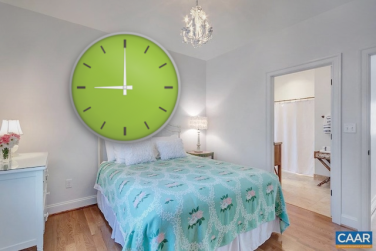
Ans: 9:00
